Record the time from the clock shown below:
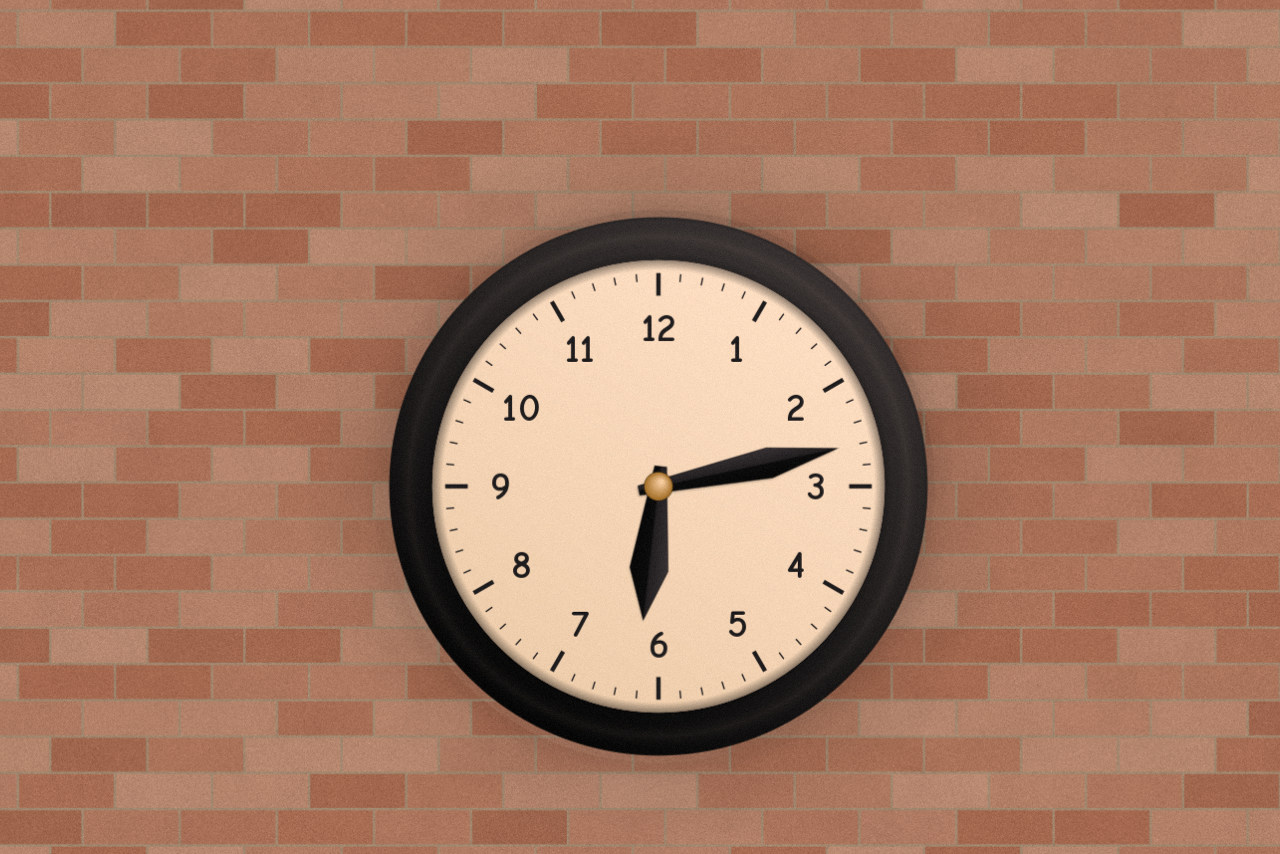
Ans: 6:13
